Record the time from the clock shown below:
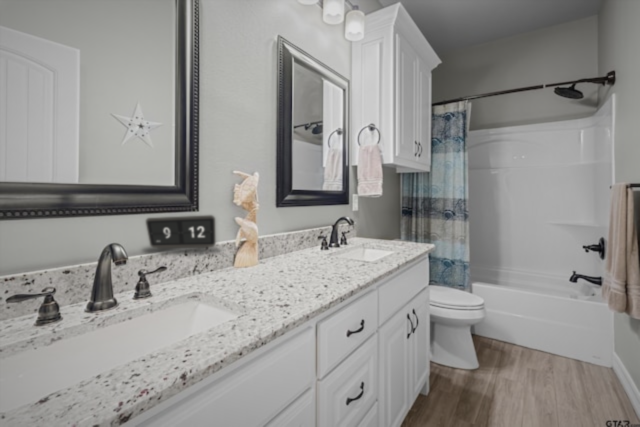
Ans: 9:12
